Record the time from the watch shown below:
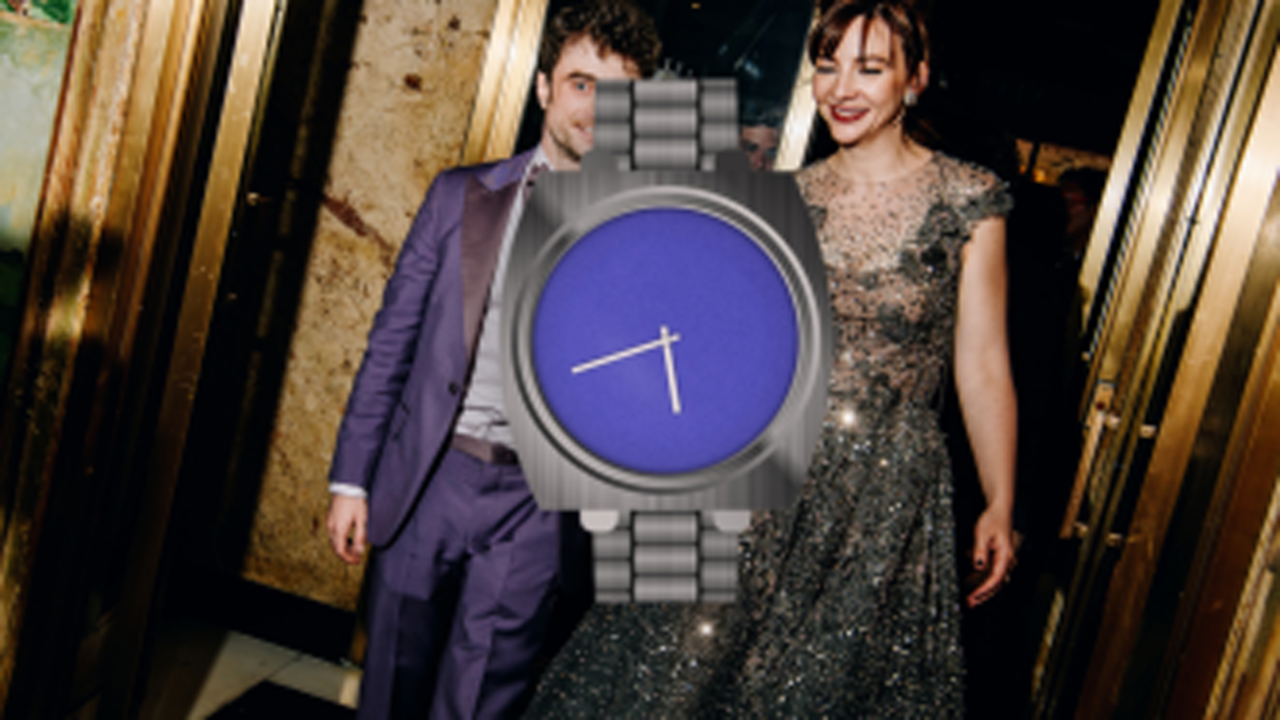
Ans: 5:42
